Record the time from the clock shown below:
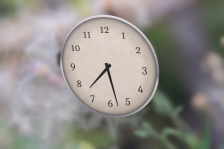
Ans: 7:28
